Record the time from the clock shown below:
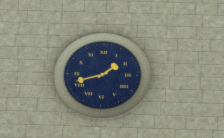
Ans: 1:42
